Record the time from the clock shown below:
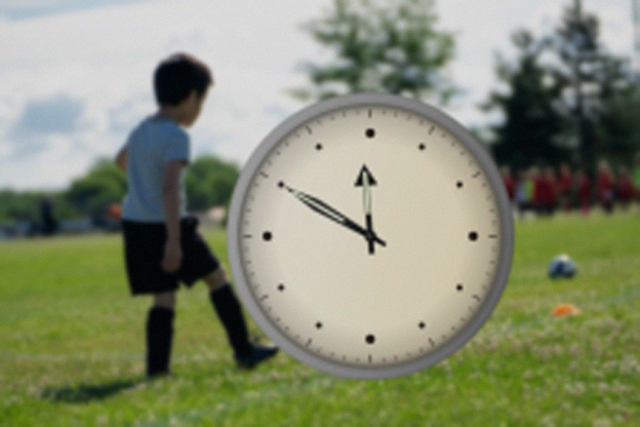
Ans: 11:50
